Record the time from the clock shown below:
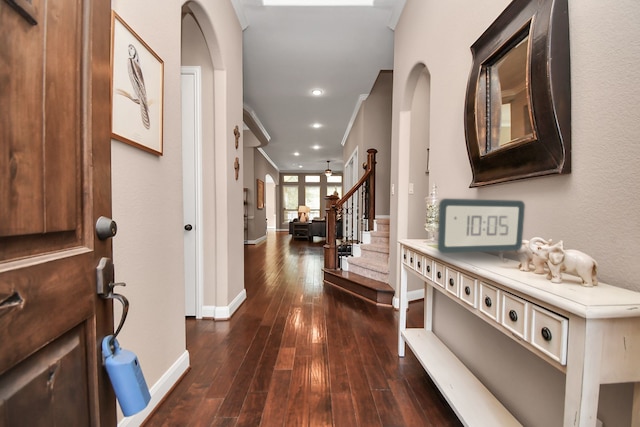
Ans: 10:05
